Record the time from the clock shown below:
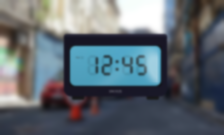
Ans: 12:45
